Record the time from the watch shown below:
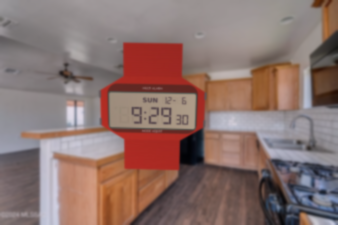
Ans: 9:29:30
